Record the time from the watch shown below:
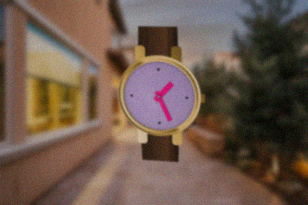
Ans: 1:26
